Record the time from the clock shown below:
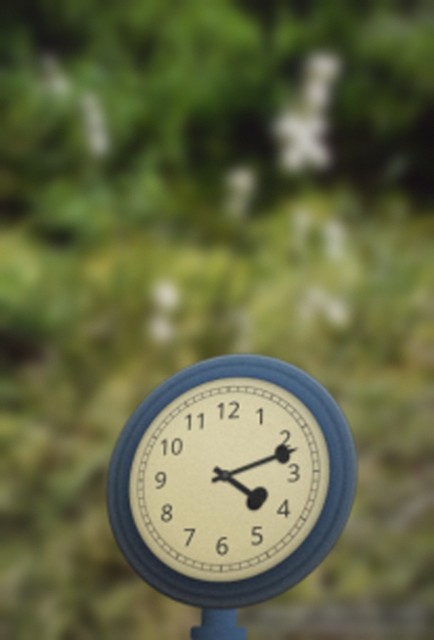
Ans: 4:12
